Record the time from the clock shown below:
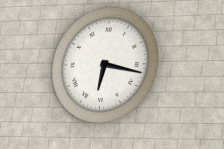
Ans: 6:17
